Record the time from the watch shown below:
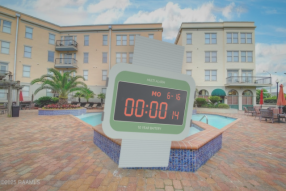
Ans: 0:00:14
